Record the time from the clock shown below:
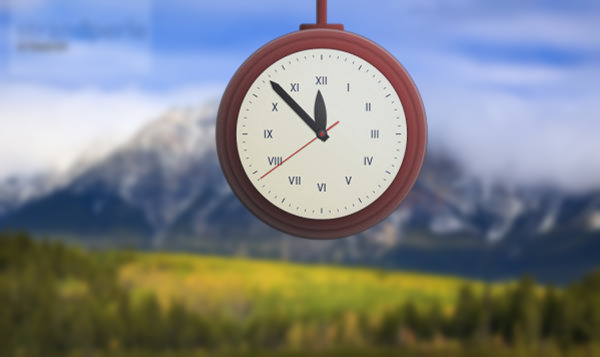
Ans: 11:52:39
